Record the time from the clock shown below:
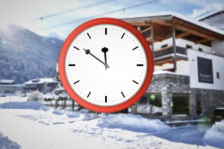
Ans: 11:51
